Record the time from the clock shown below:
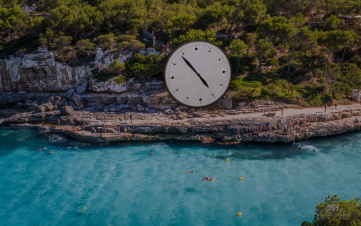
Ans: 4:54
